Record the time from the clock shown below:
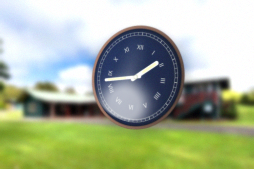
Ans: 1:43
